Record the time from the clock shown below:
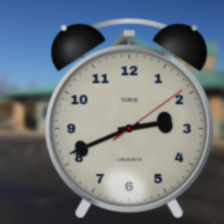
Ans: 2:41:09
